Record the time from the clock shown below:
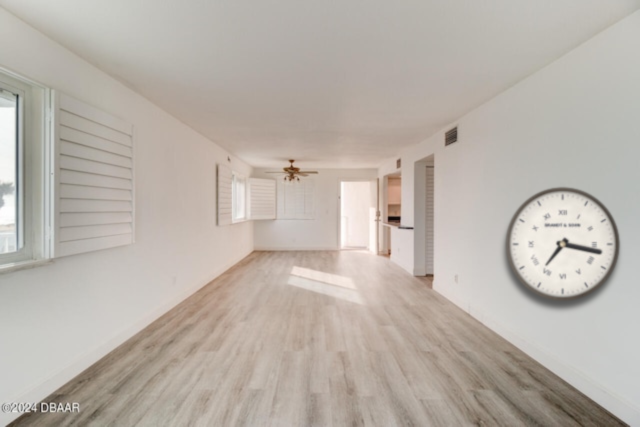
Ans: 7:17
